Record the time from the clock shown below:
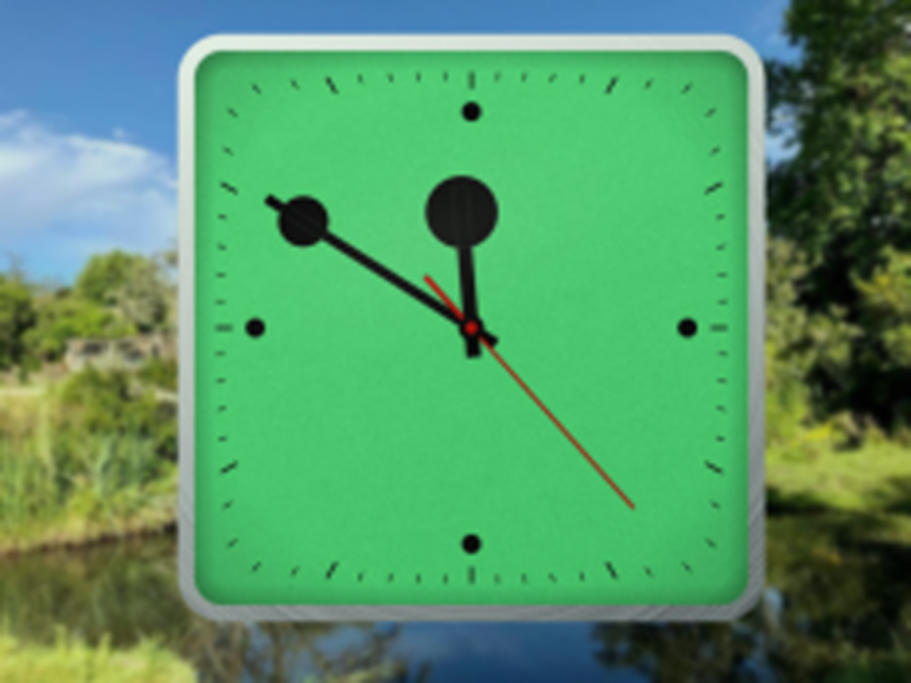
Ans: 11:50:23
